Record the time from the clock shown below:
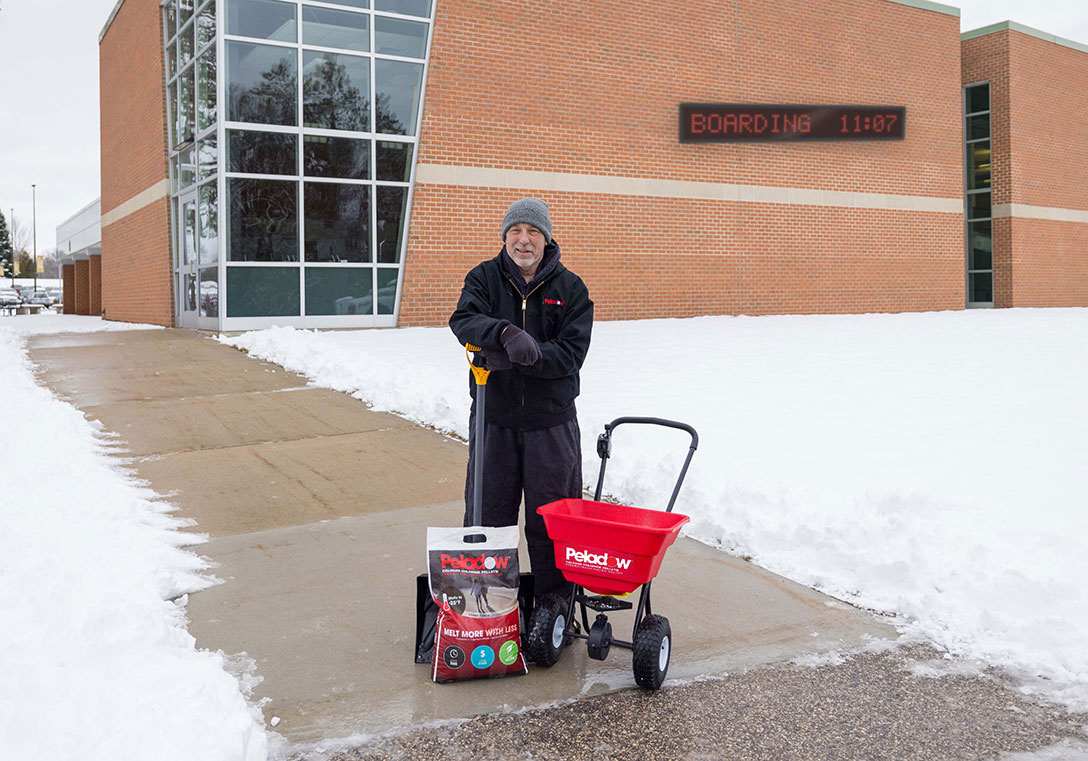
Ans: 11:07
